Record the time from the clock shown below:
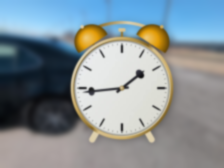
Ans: 1:44
